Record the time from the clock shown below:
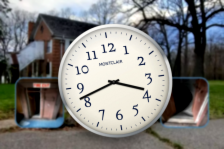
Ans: 3:42
